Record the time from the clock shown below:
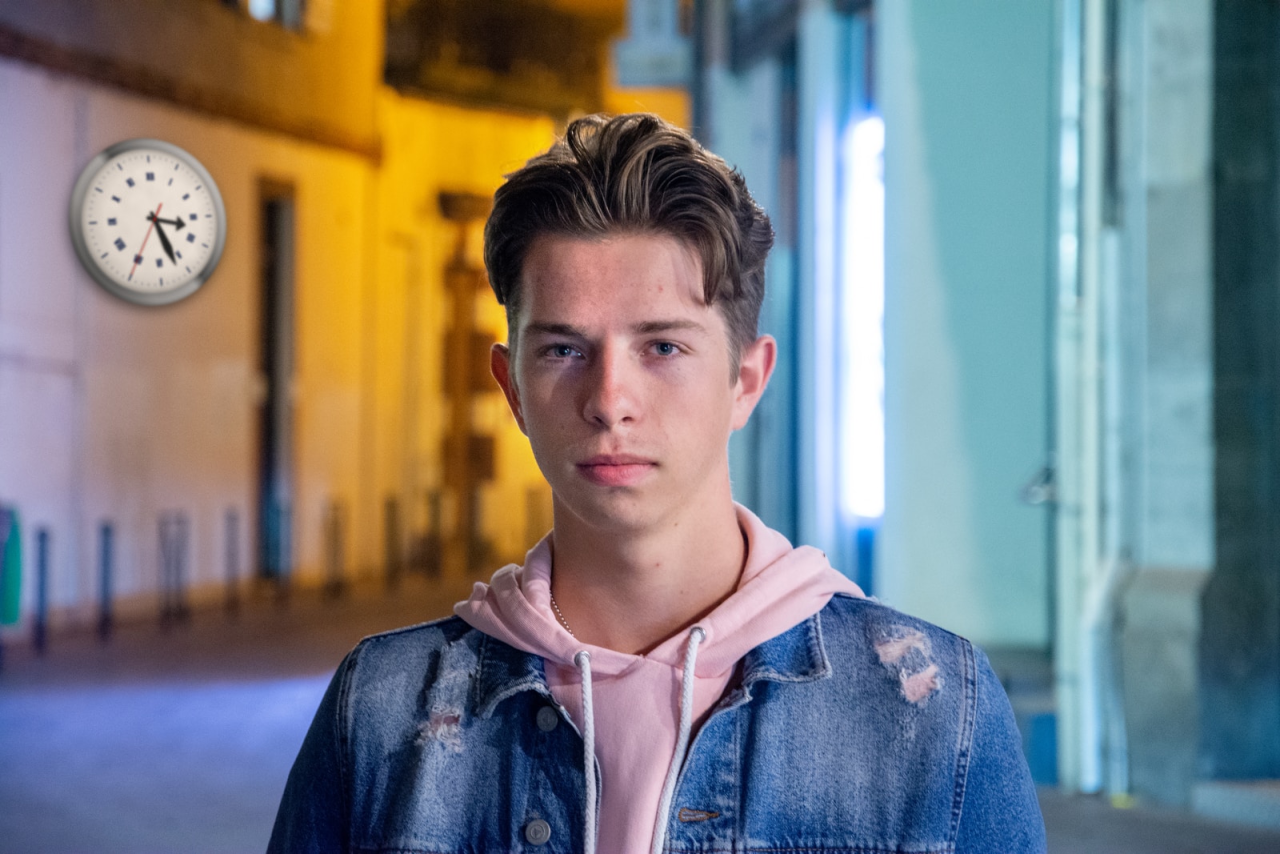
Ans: 3:26:35
